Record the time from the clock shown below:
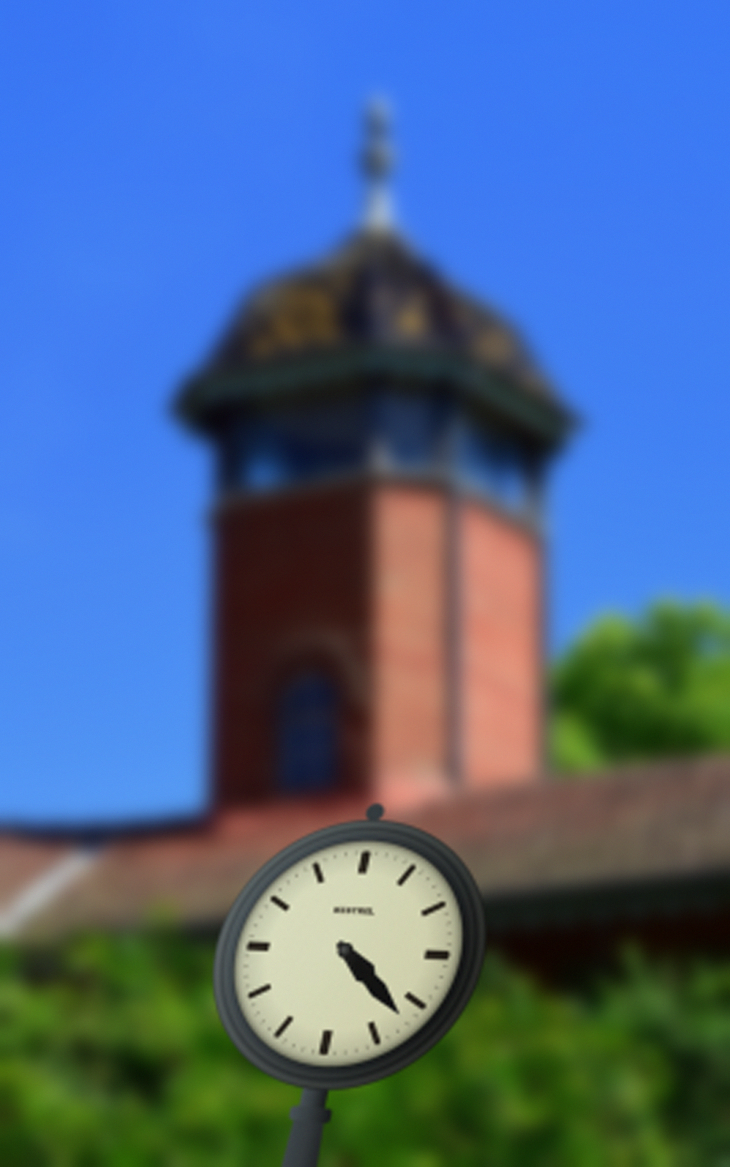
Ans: 4:22
